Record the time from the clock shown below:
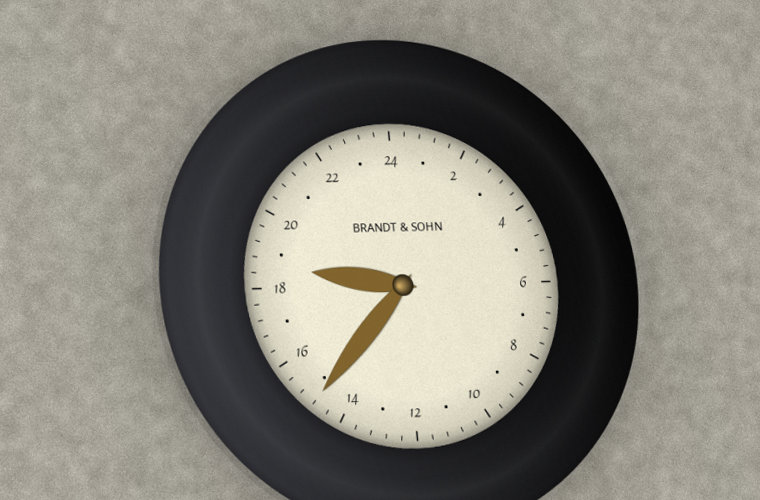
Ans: 18:37
